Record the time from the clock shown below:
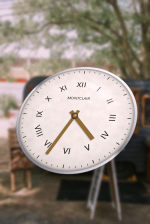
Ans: 4:34
